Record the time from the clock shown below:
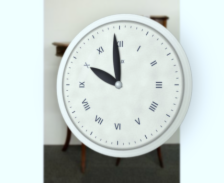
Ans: 9:59
